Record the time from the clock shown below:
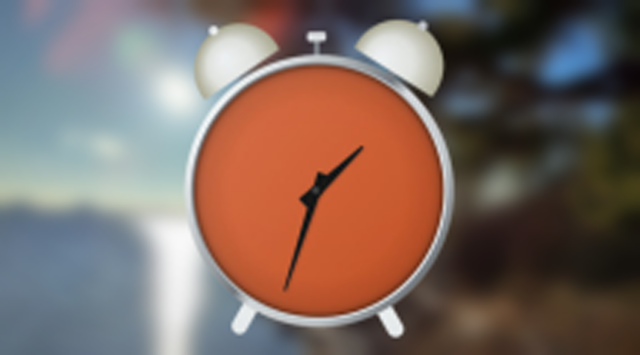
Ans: 1:33
